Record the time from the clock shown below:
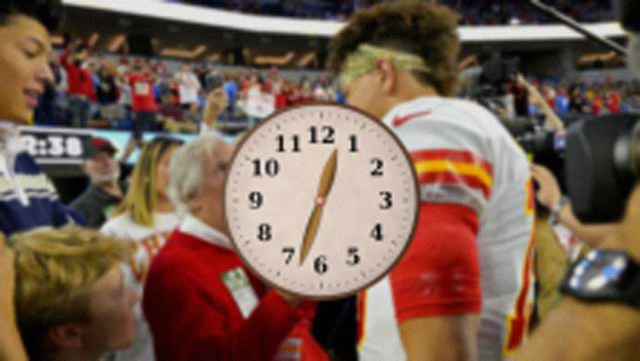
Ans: 12:33
